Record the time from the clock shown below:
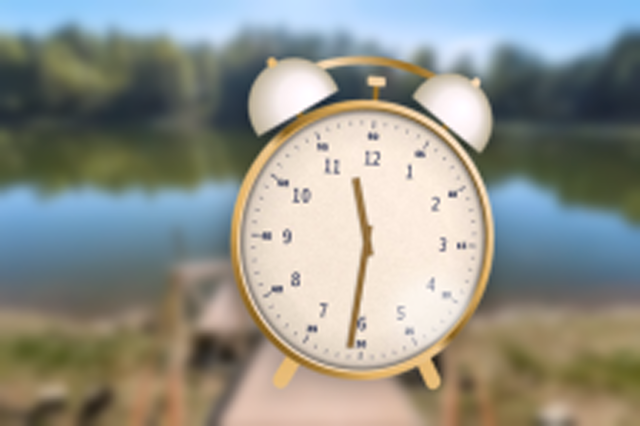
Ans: 11:31
